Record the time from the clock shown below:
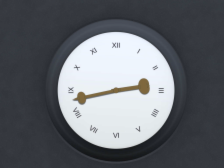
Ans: 2:43
